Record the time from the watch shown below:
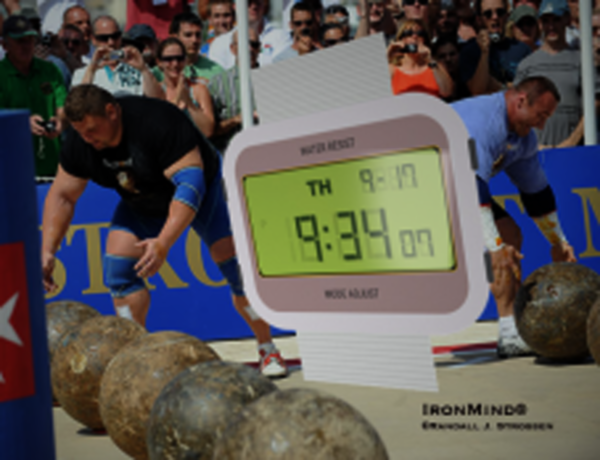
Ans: 9:34:07
